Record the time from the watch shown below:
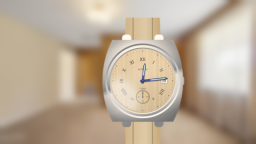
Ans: 12:14
